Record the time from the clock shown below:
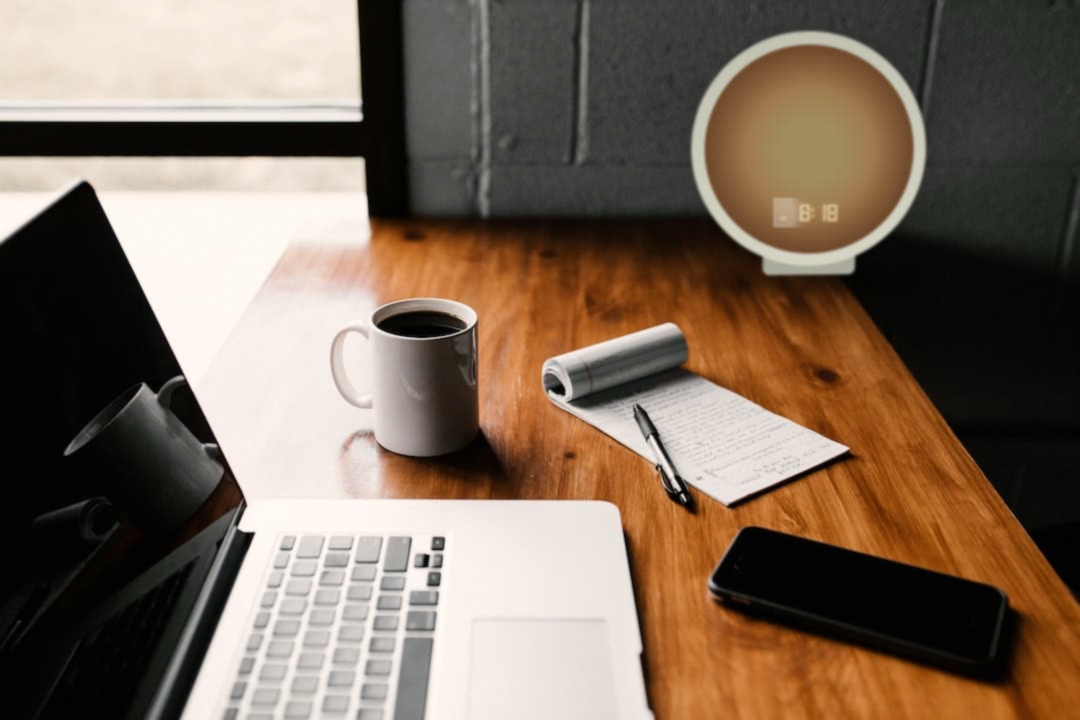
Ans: 8:18
